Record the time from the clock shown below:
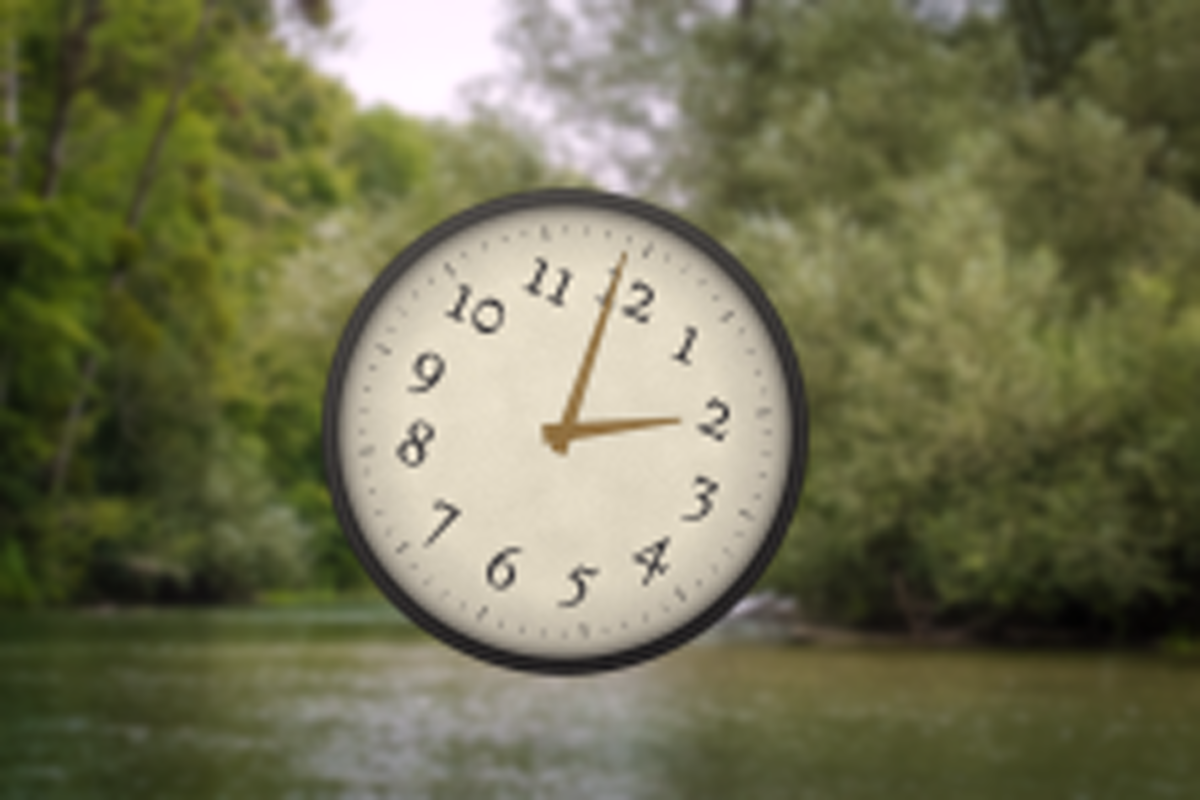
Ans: 1:59
